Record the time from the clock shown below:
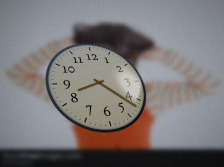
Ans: 8:22
